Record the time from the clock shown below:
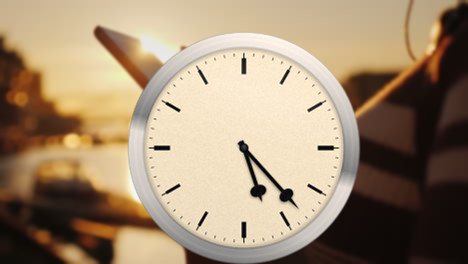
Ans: 5:23
